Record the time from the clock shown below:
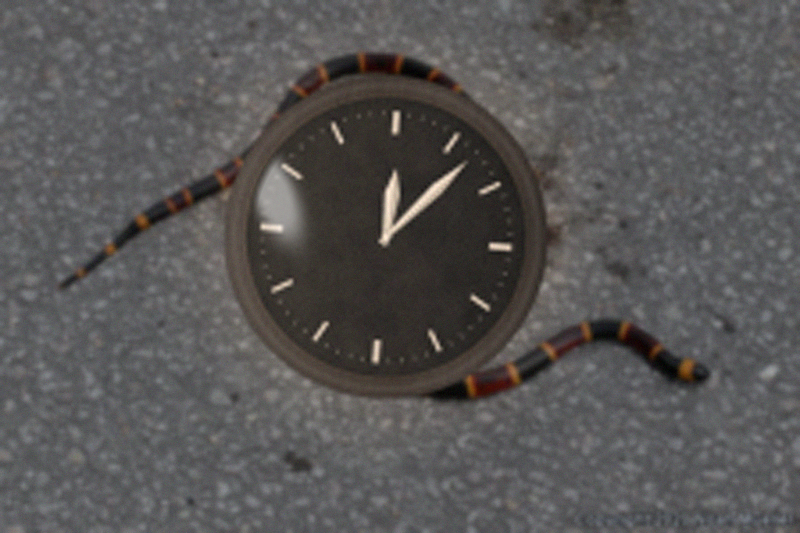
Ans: 12:07
